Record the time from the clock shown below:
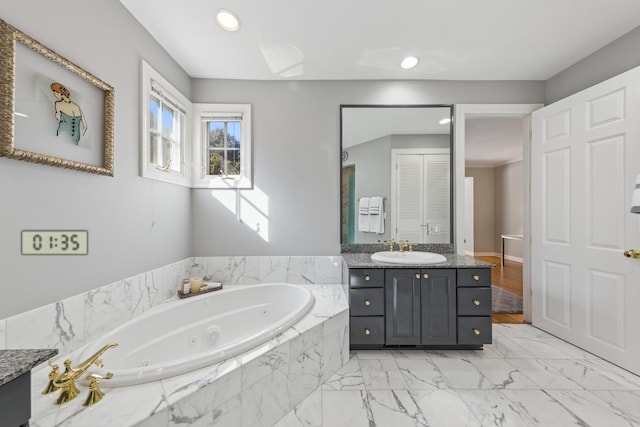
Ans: 1:35
